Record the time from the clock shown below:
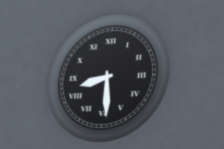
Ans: 8:29
